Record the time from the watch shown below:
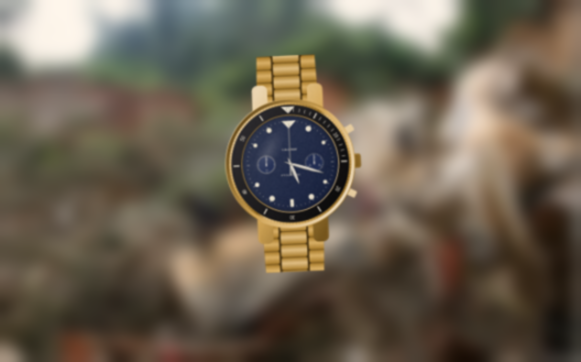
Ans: 5:18
